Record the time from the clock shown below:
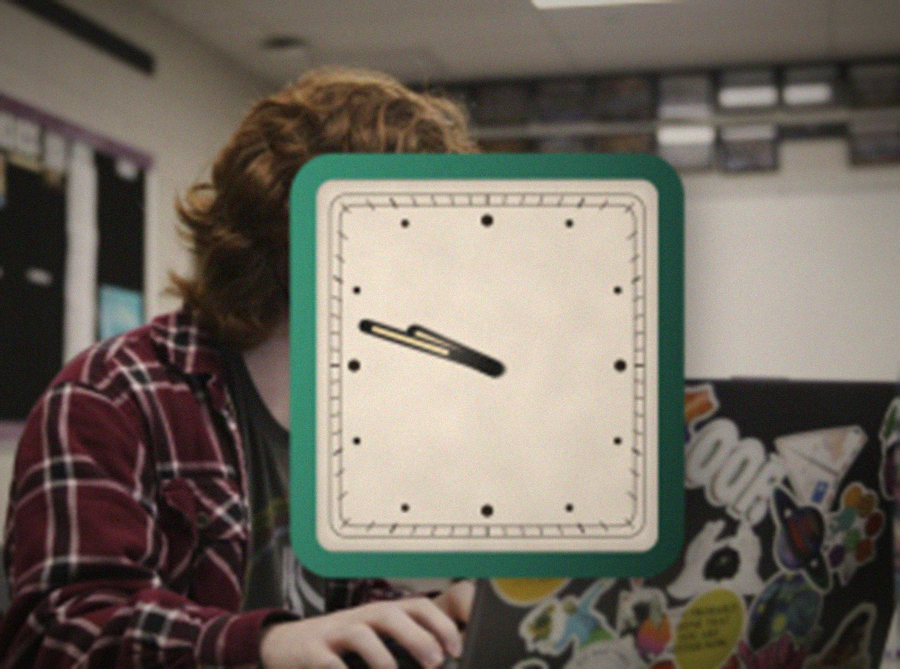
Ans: 9:48
